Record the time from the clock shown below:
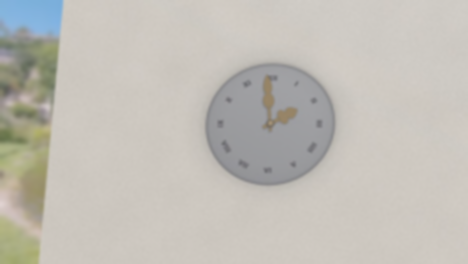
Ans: 1:59
